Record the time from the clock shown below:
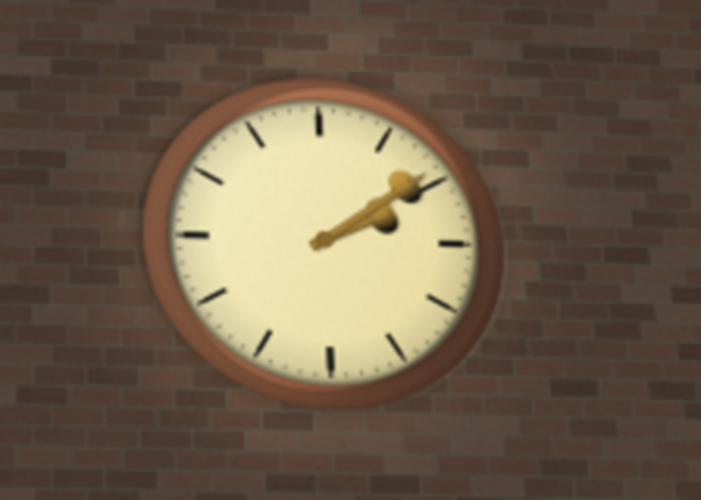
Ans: 2:09
